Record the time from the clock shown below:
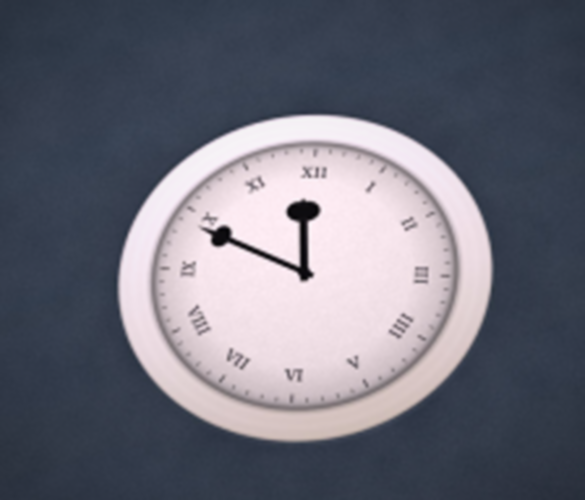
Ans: 11:49
